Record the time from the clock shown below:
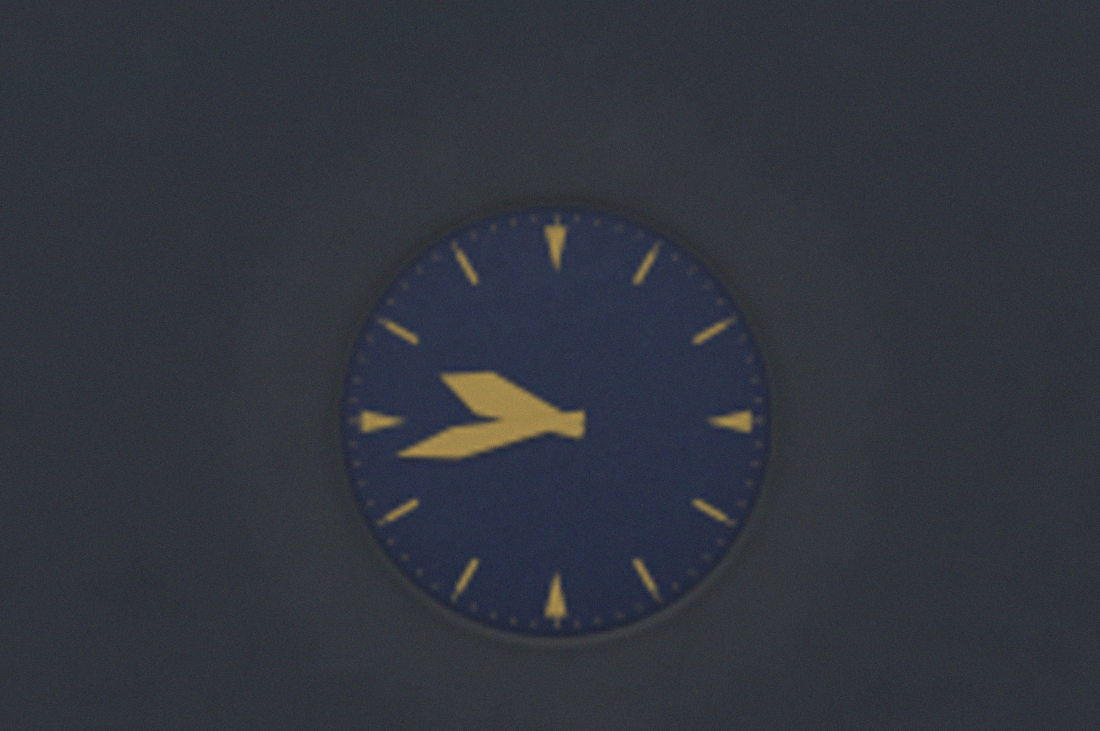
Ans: 9:43
